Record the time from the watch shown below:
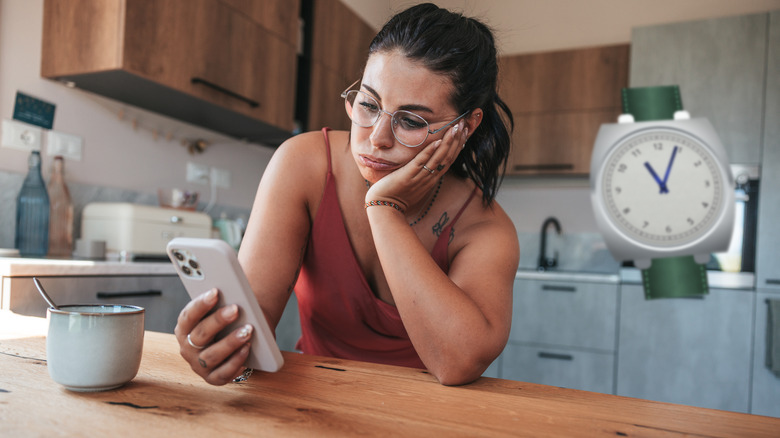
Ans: 11:04
